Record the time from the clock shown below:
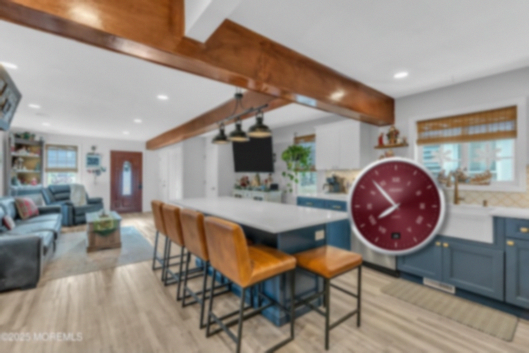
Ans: 7:53
